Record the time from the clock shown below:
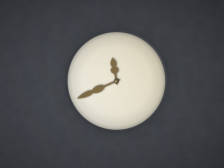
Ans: 11:41
